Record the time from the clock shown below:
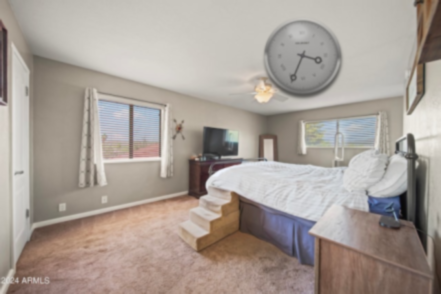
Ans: 3:34
